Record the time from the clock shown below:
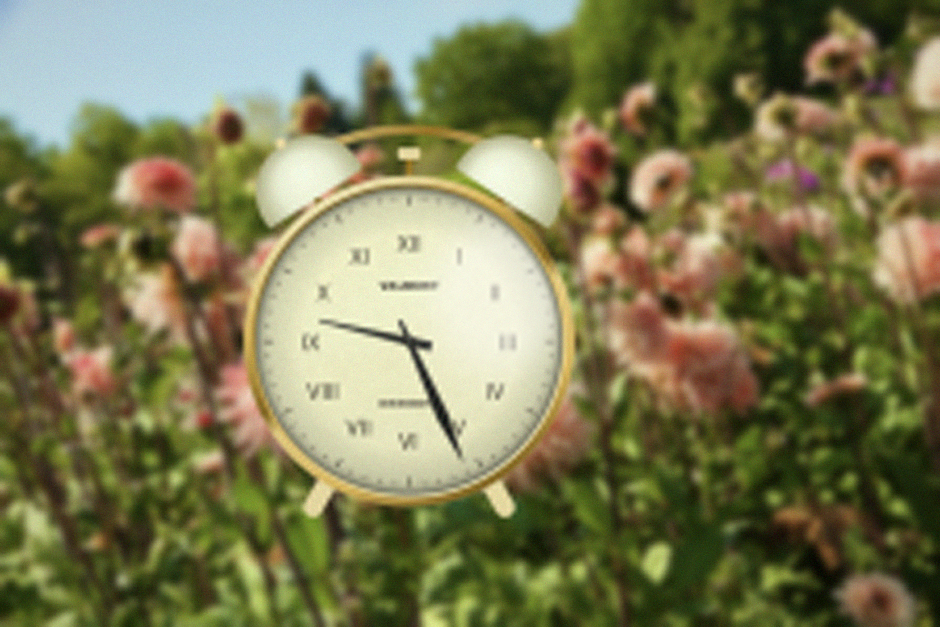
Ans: 9:26
